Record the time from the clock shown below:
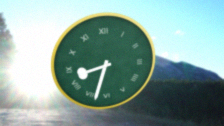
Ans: 8:33
